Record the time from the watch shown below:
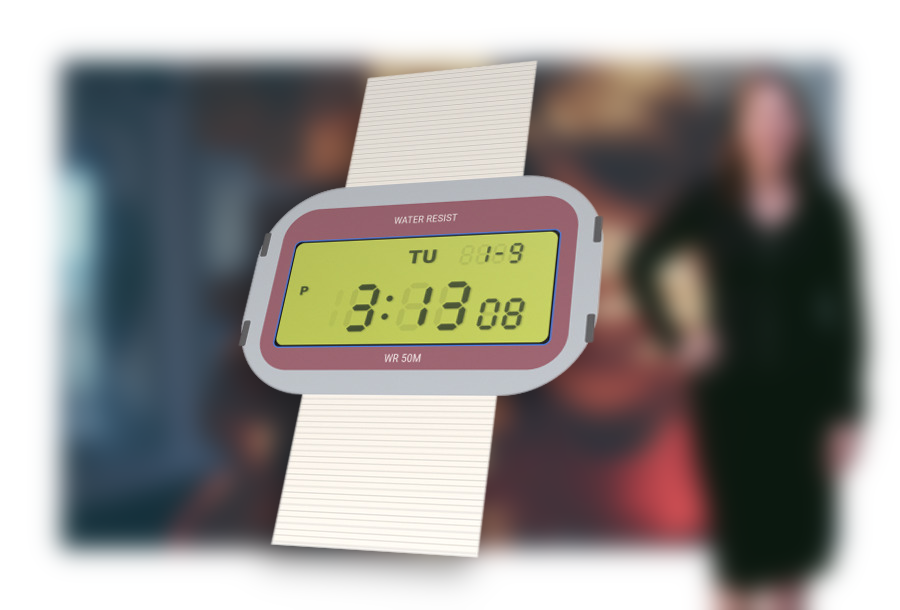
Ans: 3:13:08
